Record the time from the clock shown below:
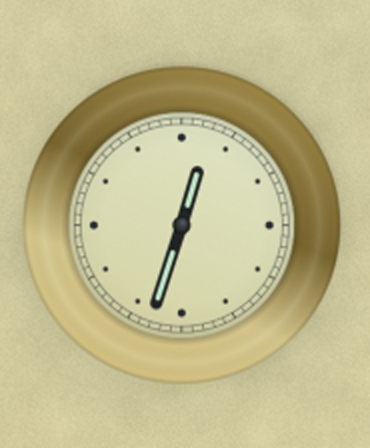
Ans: 12:33
